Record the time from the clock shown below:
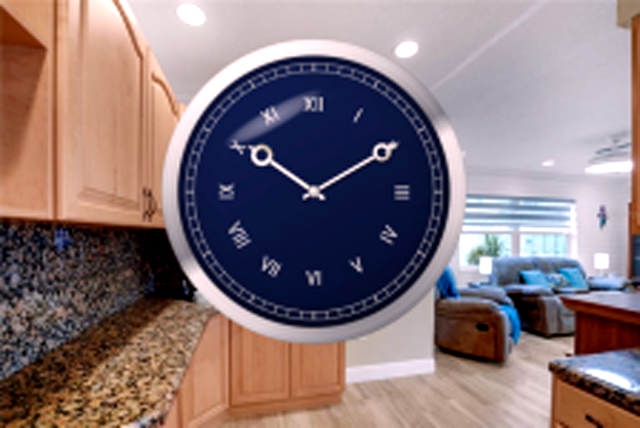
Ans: 10:10
